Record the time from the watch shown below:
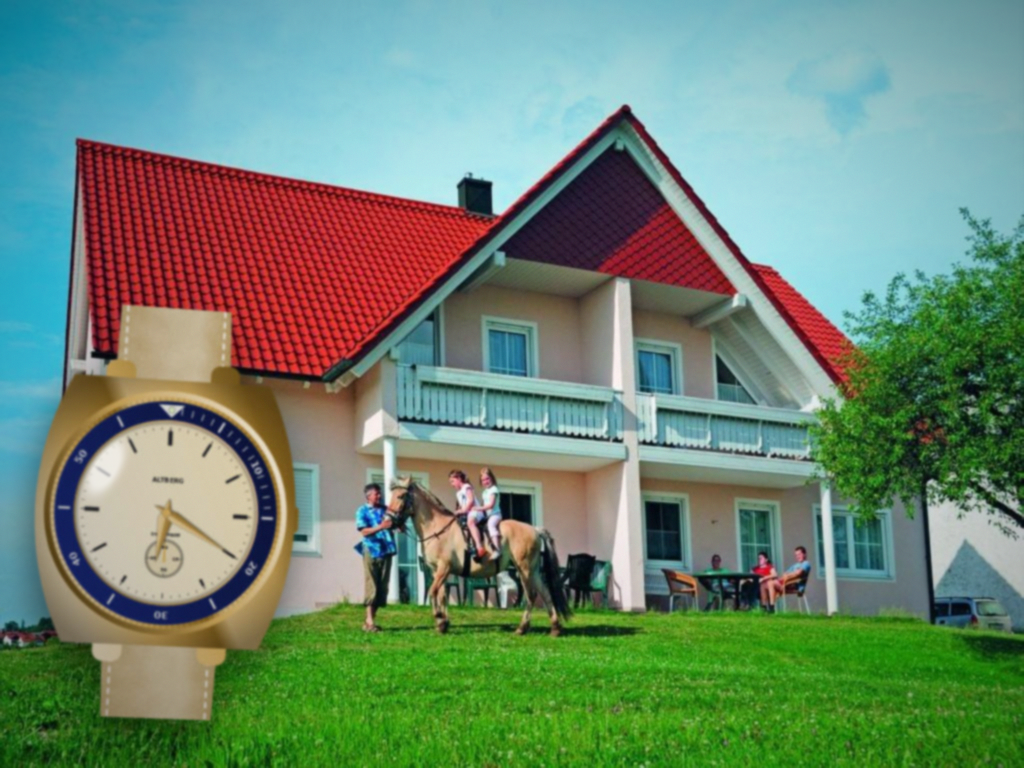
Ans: 6:20
